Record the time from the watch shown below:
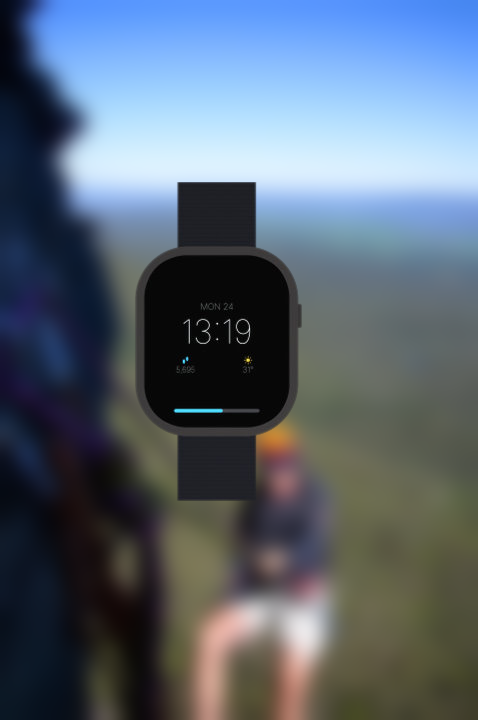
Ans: 13:19
